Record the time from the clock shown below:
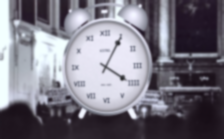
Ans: 4:05
